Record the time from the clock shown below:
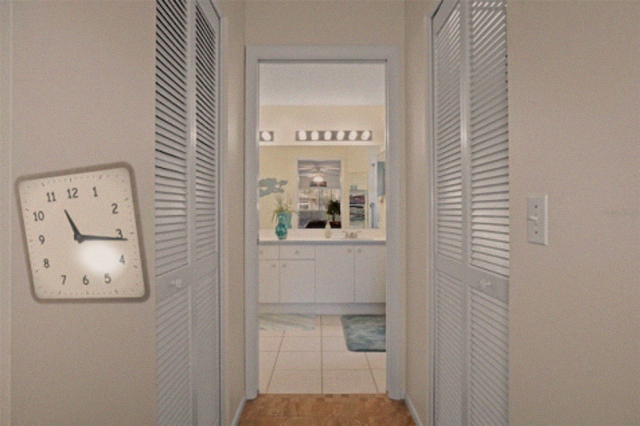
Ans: 11:16
